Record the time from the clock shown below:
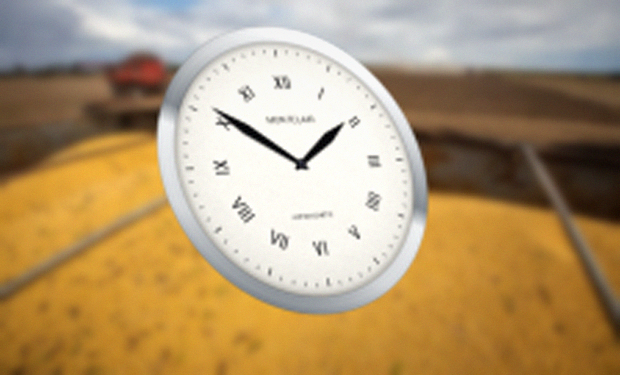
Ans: 1:51
